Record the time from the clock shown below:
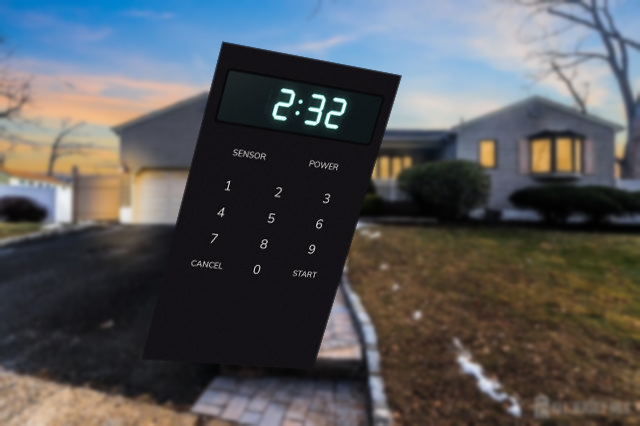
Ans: 2:32
